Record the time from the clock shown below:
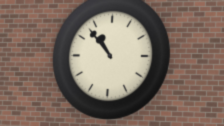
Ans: 10:53
